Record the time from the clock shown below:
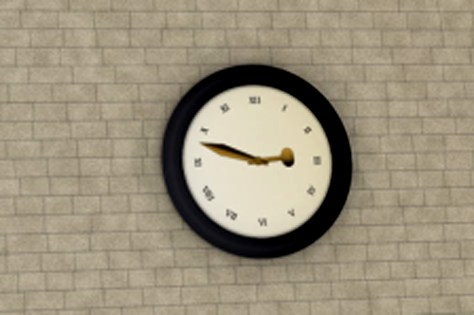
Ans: 2:48
